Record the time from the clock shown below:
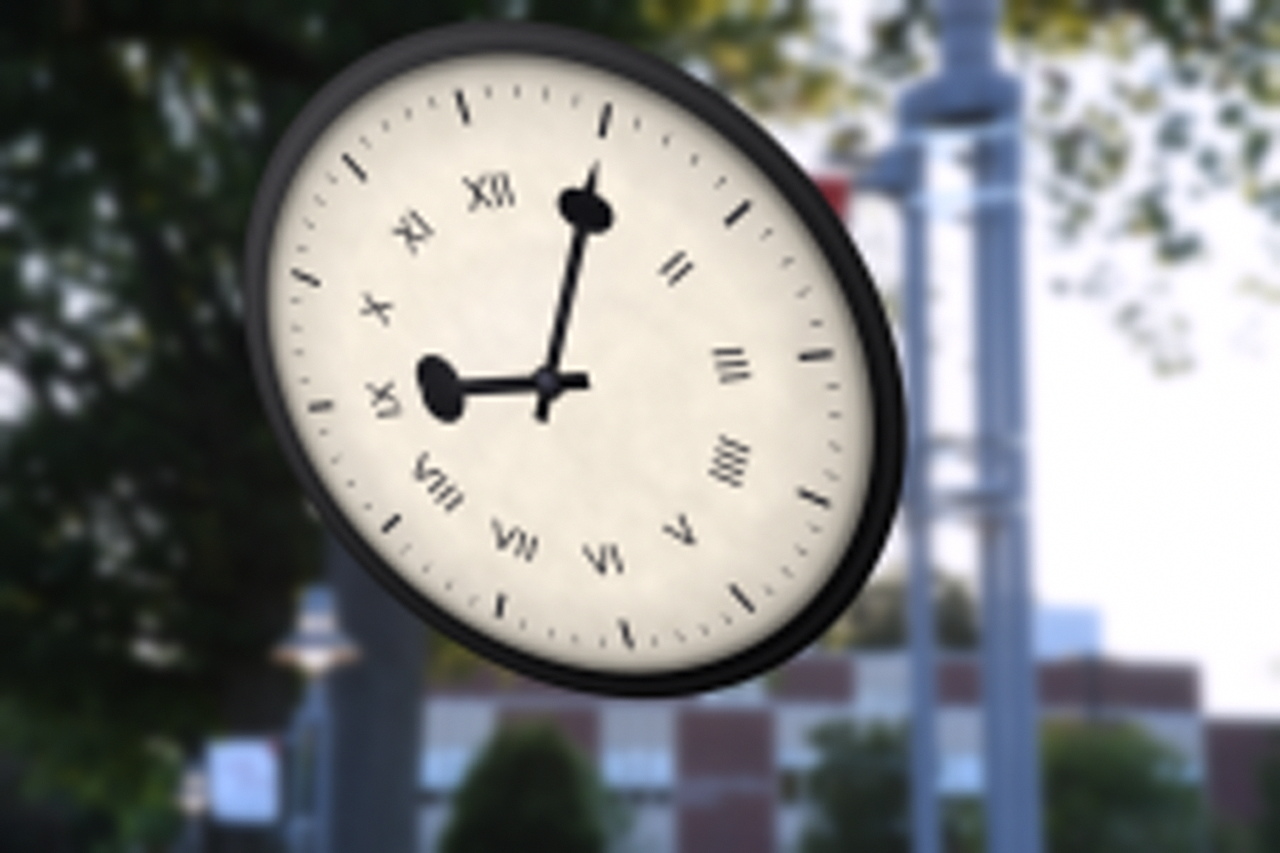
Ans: 9:05
